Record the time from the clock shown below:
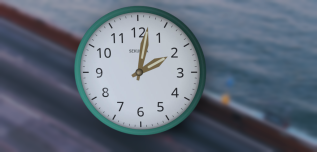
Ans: 2:02
